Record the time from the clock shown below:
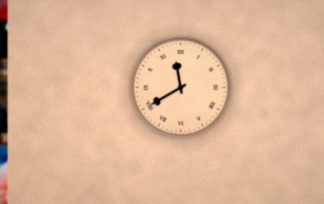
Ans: 11:40
